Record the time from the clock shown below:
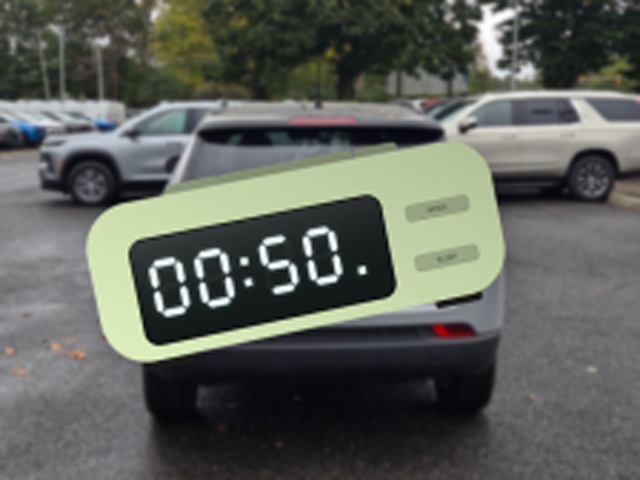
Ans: 0:50
